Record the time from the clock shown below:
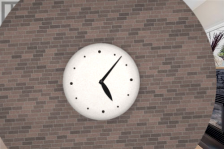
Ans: 5:07
